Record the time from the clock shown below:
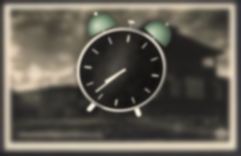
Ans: 7:37
